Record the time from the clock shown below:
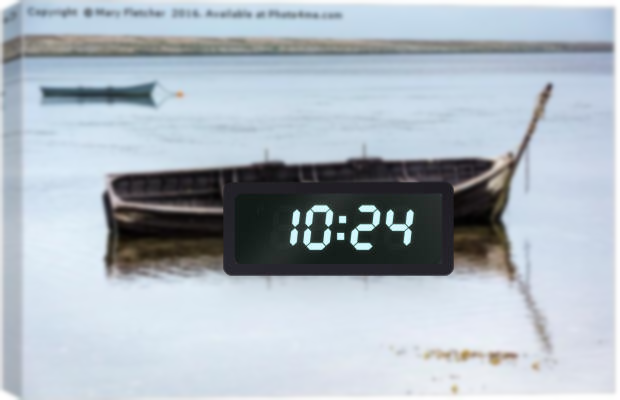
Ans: 10:24
